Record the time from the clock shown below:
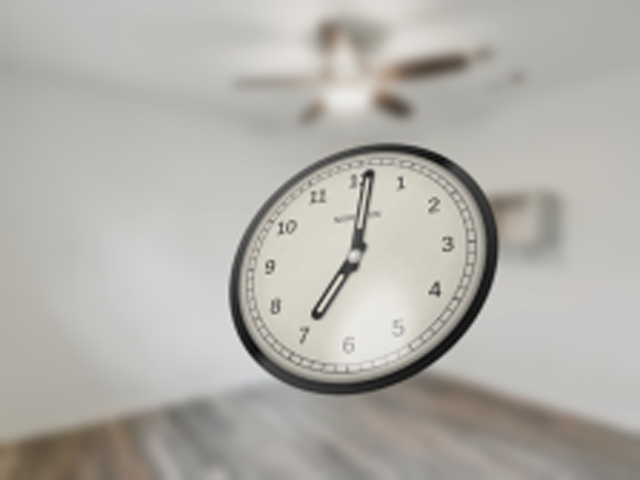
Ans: 7:01
